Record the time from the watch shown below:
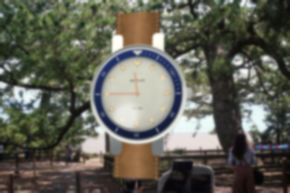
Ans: 11:45
